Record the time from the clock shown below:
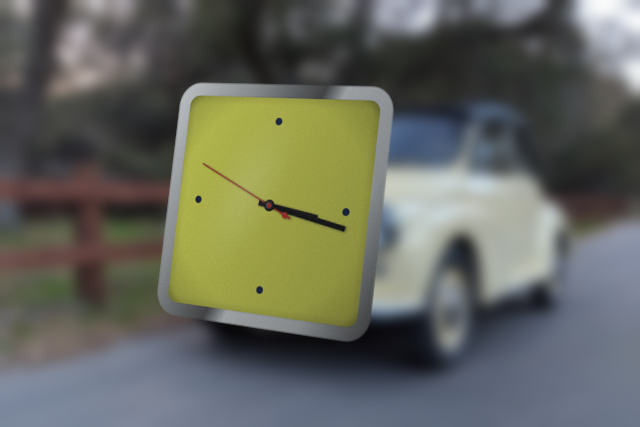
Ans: 3:16:49
